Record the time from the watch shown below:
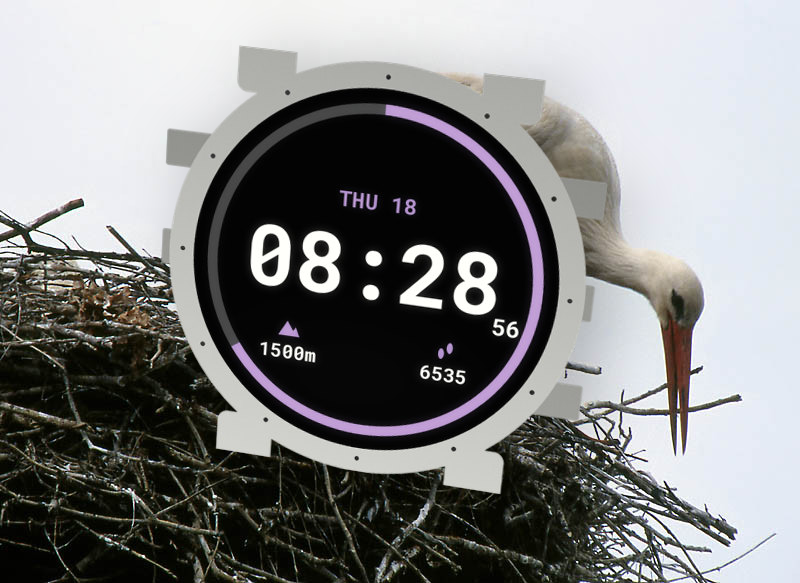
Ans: 8:28:56
